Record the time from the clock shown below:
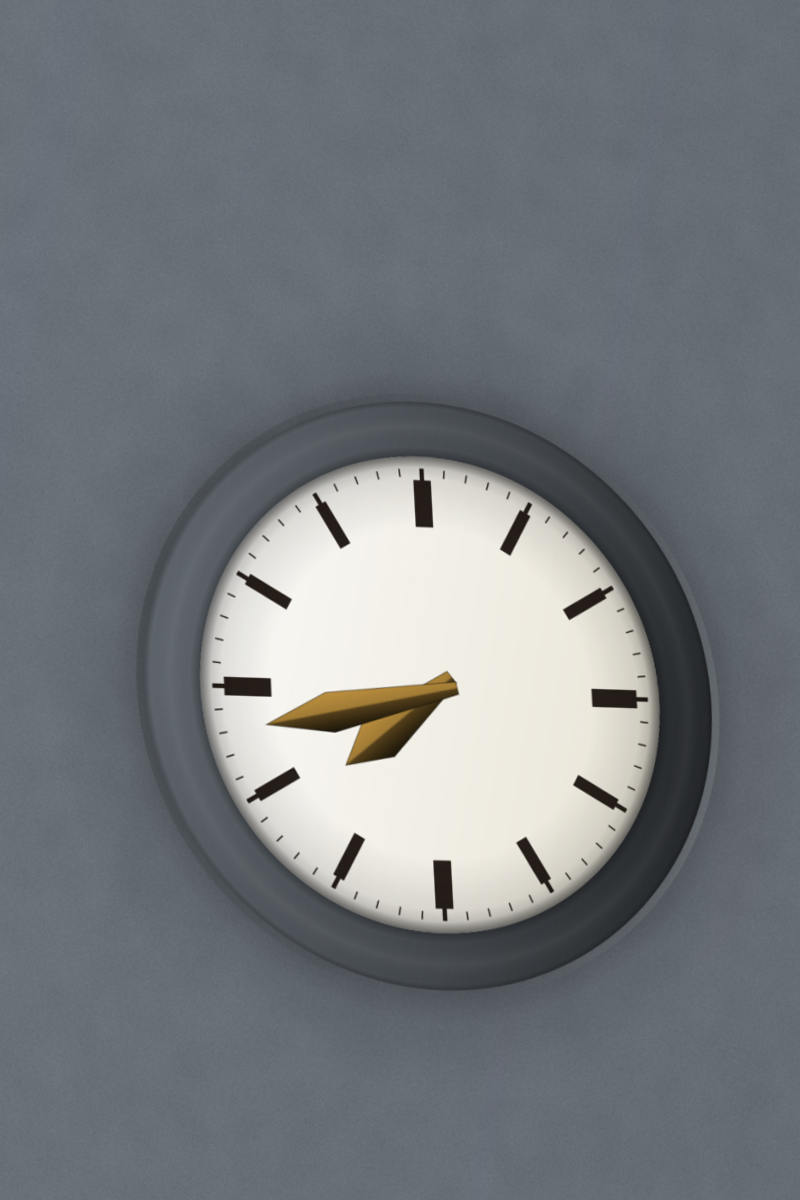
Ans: 7:43
